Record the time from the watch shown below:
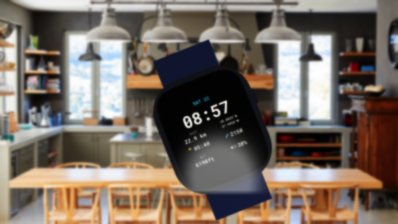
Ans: 8:57
